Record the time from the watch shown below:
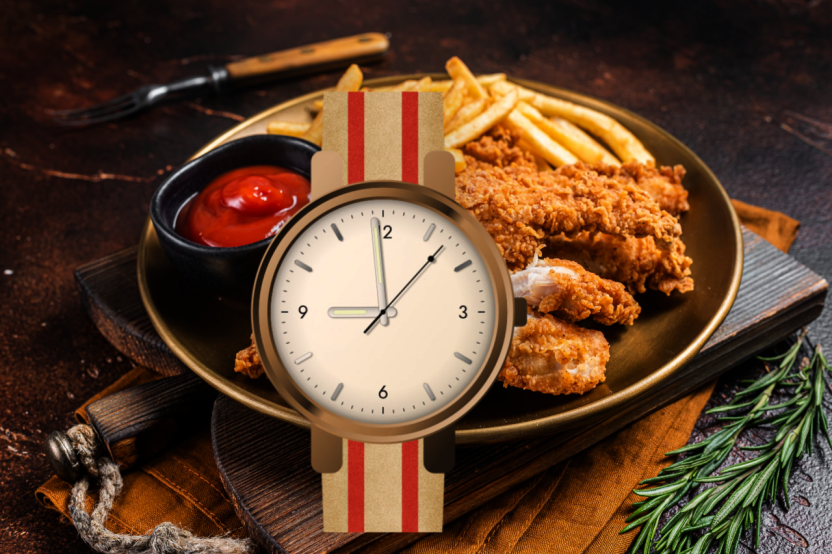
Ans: 8:59:07
